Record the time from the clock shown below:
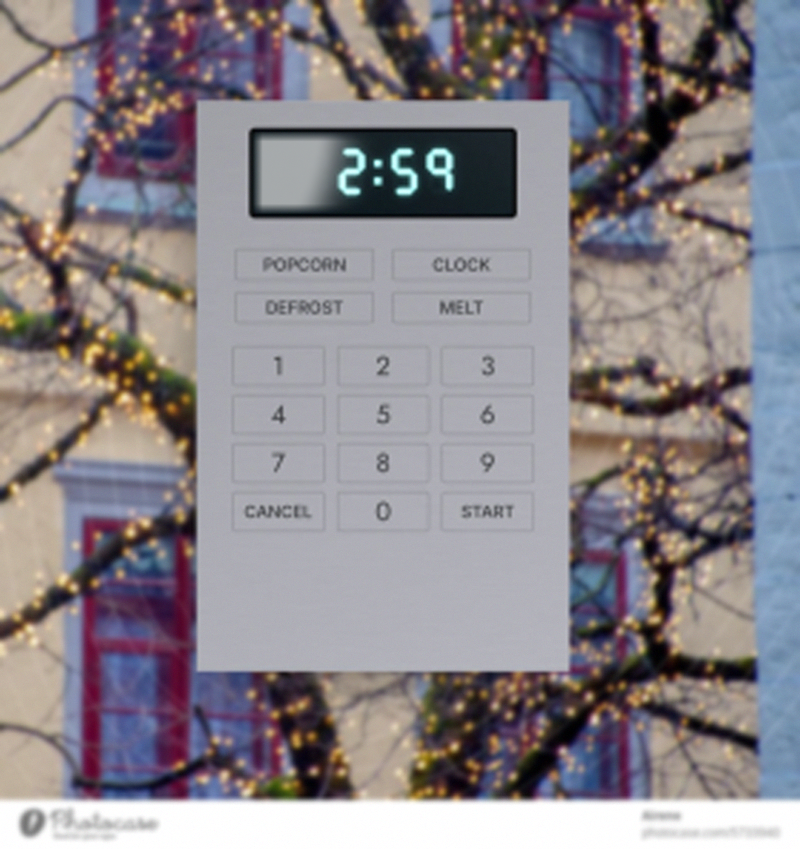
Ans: 2:59
